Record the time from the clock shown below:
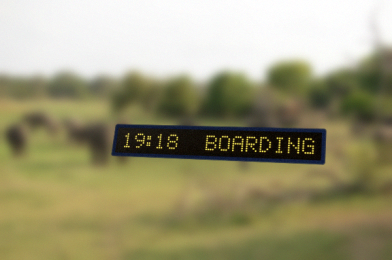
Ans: 19:18
